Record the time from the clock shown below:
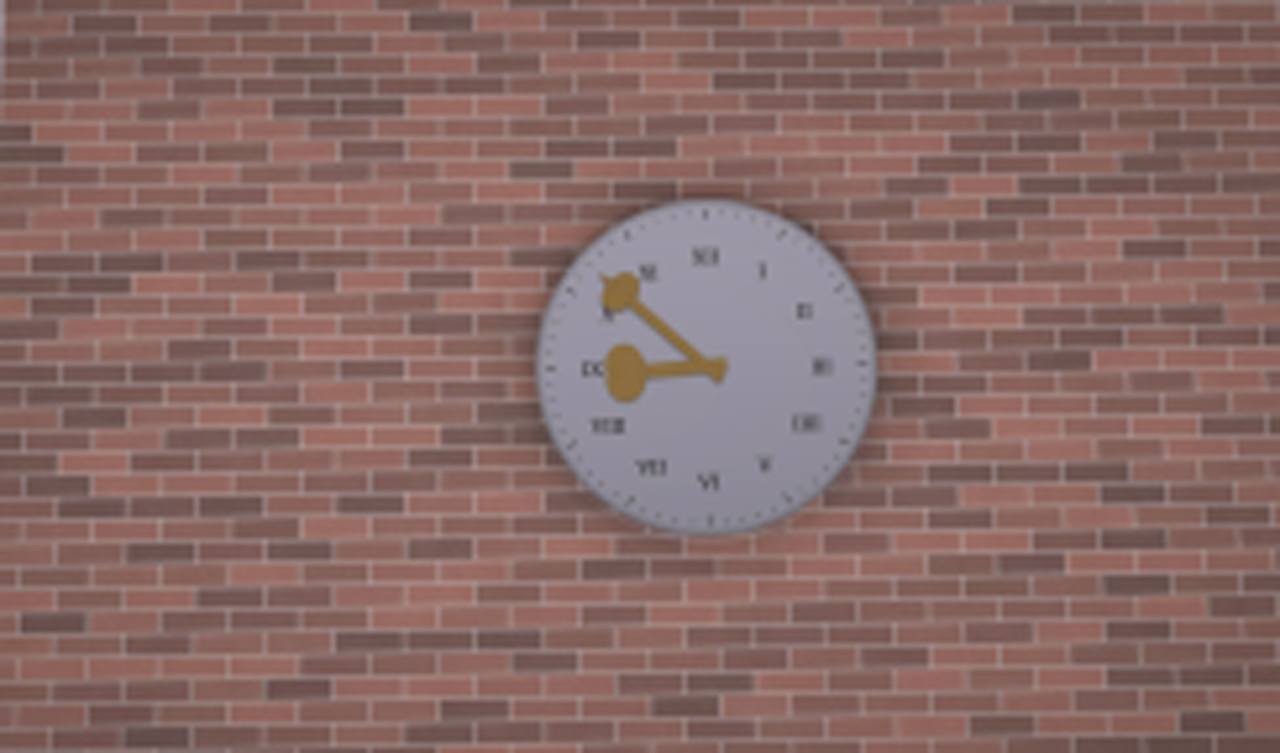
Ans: 8:52
